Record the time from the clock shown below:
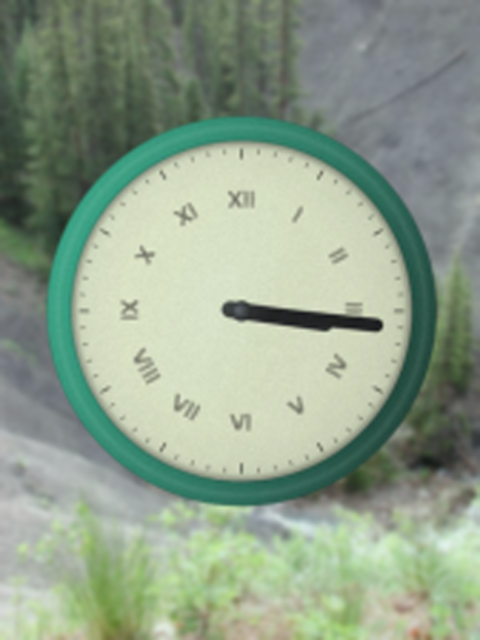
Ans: 3:16
